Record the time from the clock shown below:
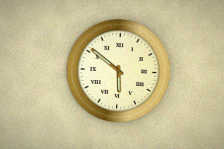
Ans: 5:51
